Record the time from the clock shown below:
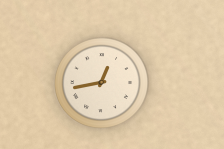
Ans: 12:43
